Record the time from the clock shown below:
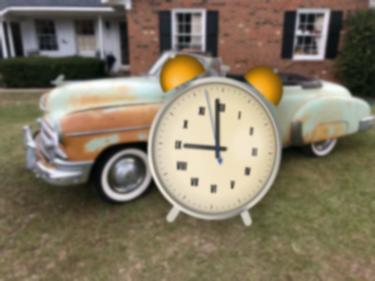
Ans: 8:58:57
